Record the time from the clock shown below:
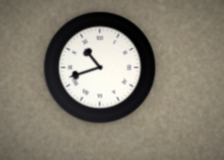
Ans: 10:42
